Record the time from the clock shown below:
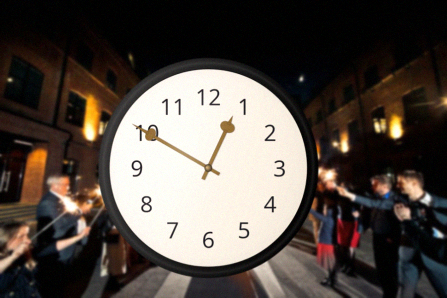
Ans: 12:50
